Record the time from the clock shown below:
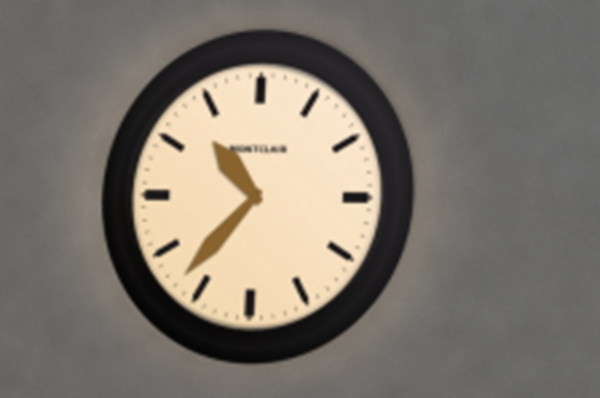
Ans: 10:37
